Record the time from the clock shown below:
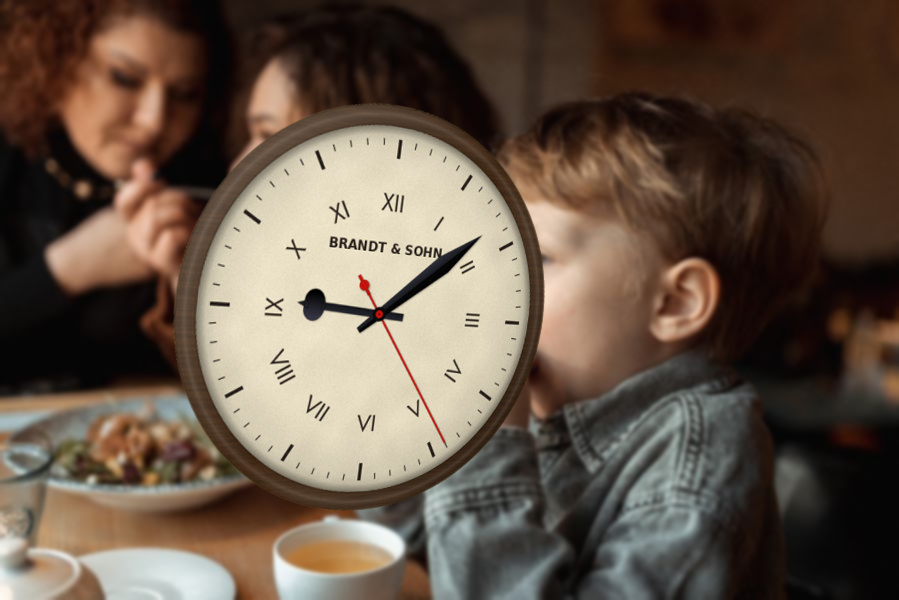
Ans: 9:08:24
